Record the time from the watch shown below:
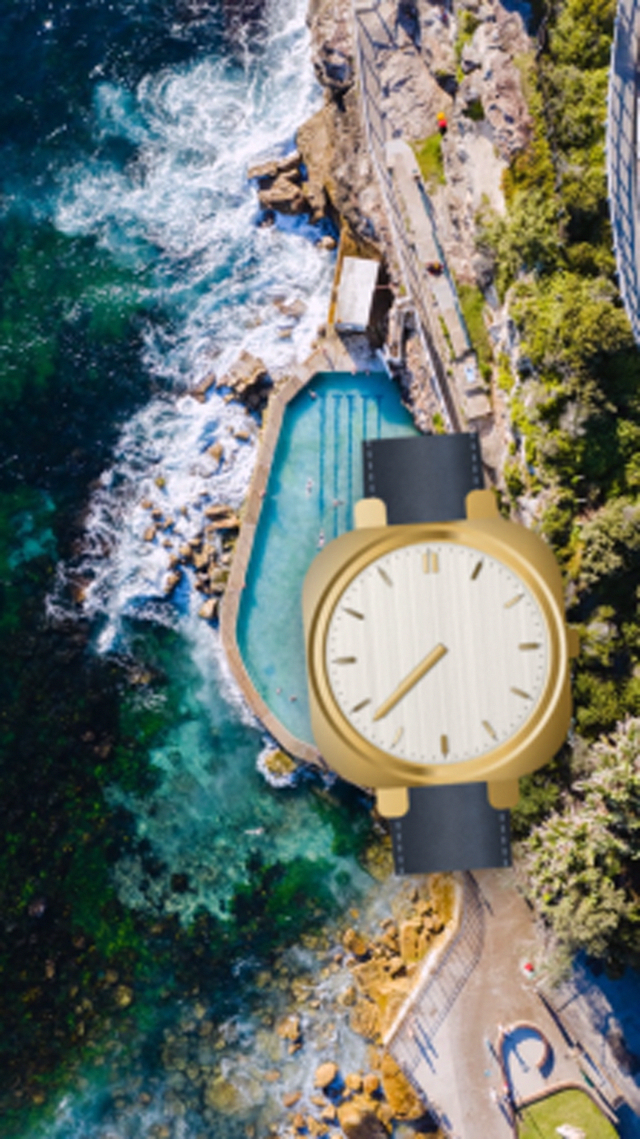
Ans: 7:38
